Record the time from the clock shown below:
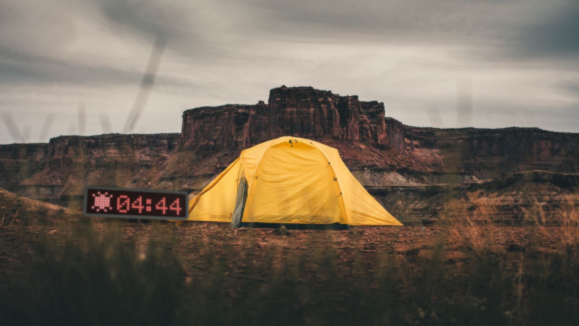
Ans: 4:44
